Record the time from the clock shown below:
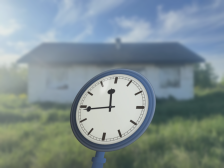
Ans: 11:44
